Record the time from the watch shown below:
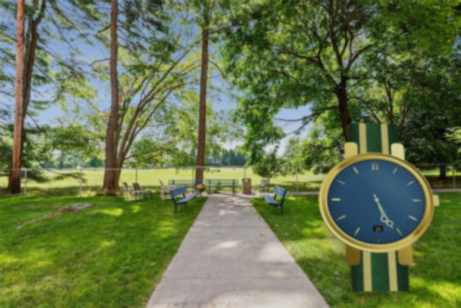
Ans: 5:26
